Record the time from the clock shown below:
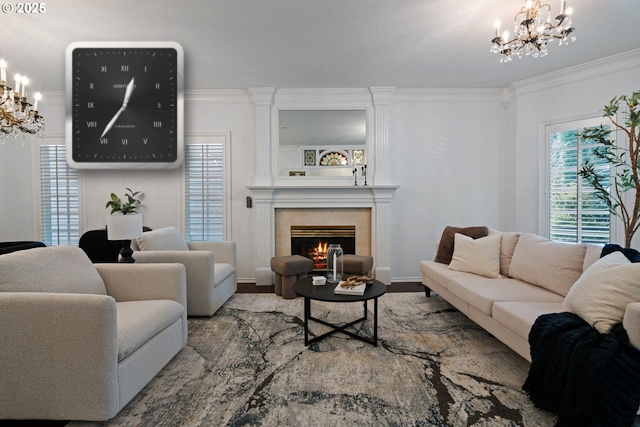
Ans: 12:36
